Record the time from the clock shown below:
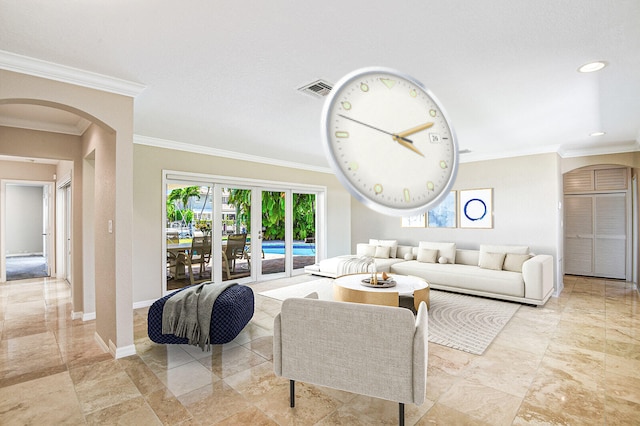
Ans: 4:11:48
